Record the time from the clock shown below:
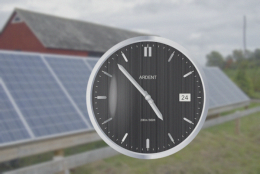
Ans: 4:53
